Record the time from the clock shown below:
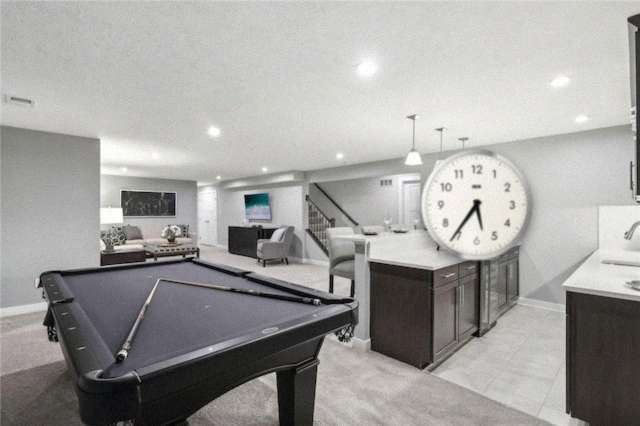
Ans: 5:36
